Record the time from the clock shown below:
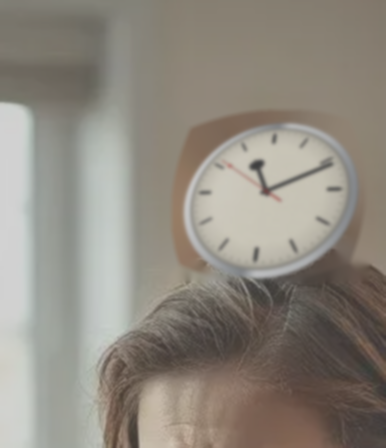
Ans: 11:10:51
